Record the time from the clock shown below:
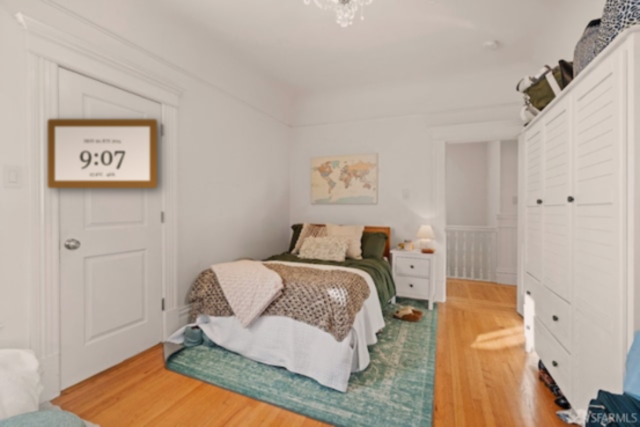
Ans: 9:07
